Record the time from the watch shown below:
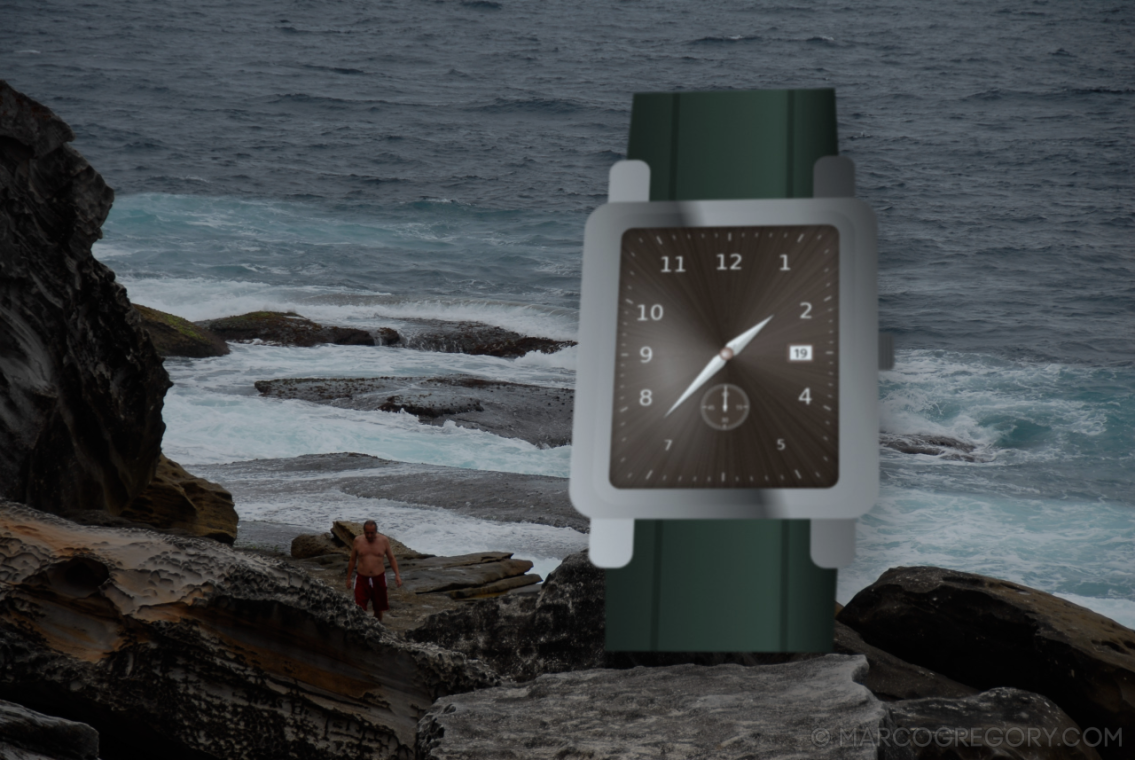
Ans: 1:37
